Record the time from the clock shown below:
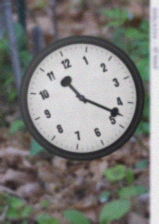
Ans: 11:23
